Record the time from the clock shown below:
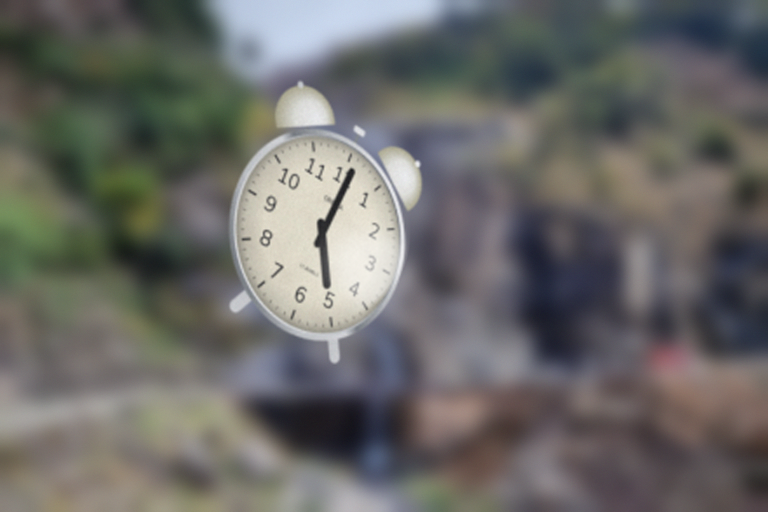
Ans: 5:01
